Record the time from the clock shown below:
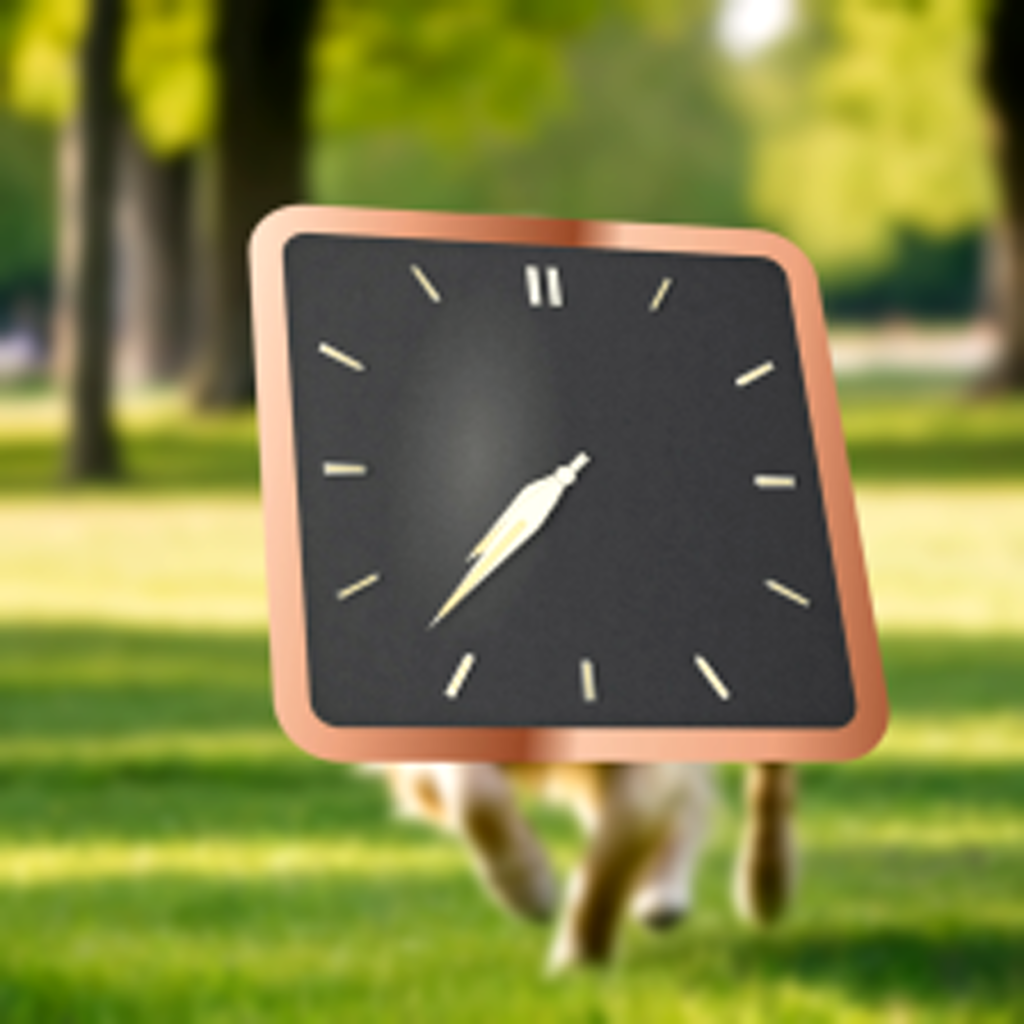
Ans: 7:37
